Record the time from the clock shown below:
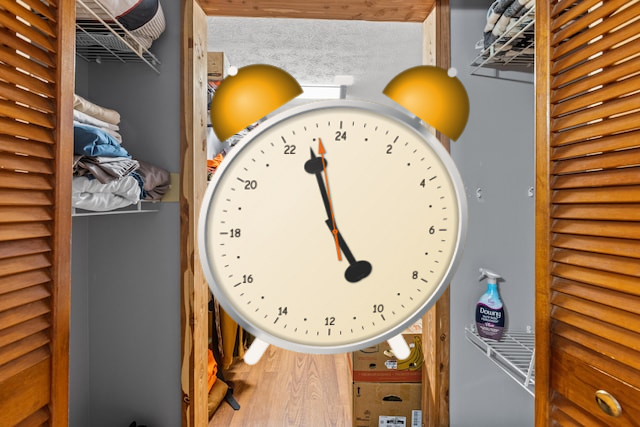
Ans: 9:56:58
